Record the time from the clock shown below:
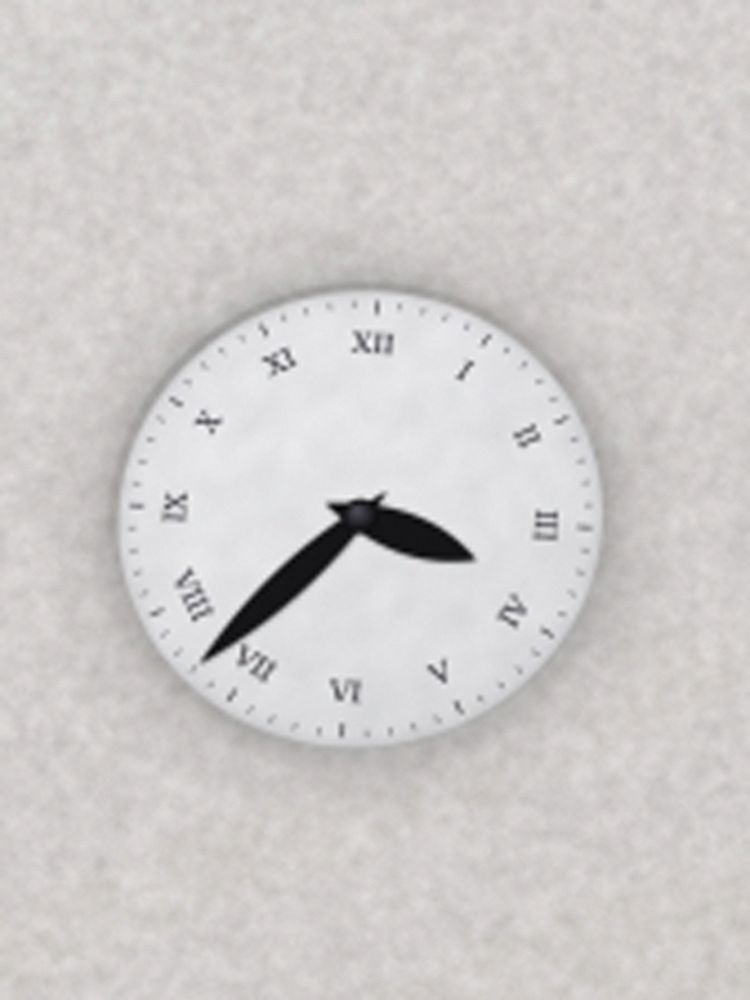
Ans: 3:37
